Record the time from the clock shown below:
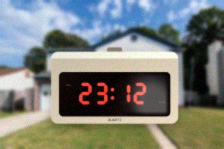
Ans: 23:12
